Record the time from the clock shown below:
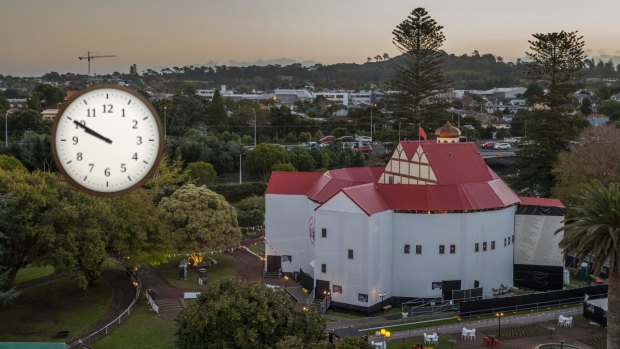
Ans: 9:50
